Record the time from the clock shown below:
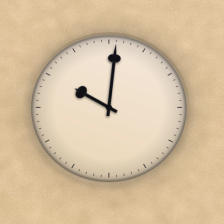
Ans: 10:01
